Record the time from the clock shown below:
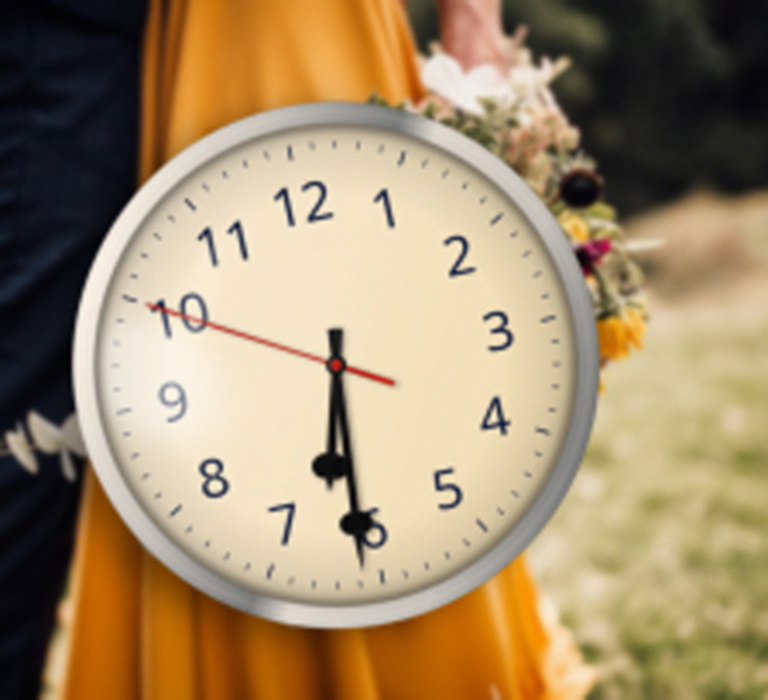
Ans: 6:30:50
